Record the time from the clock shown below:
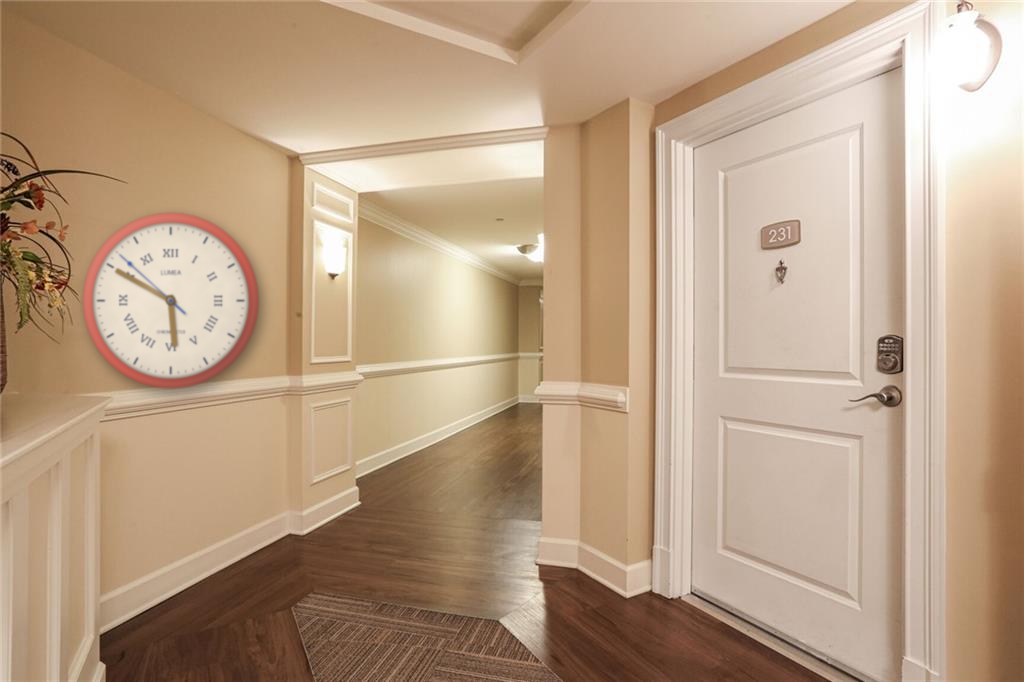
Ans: 5:49:52
